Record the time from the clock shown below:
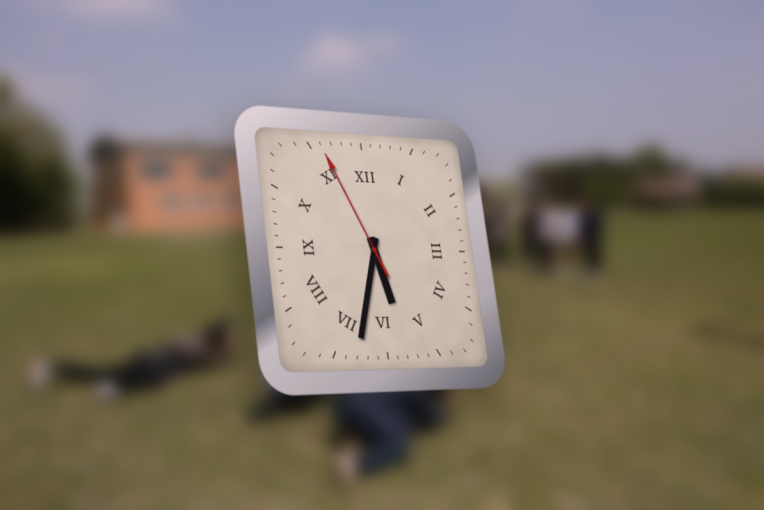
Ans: 5:32:56
